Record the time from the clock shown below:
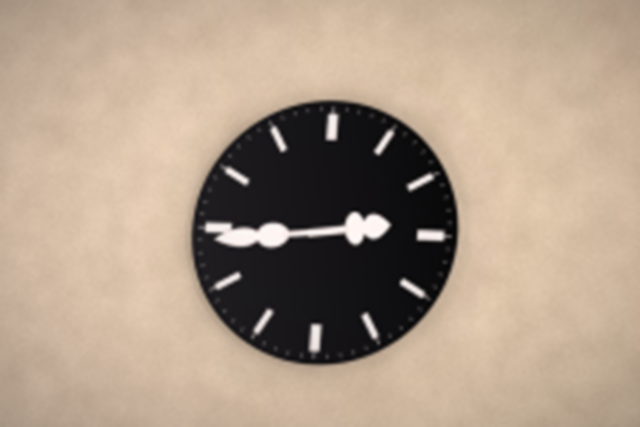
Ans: 2:44
